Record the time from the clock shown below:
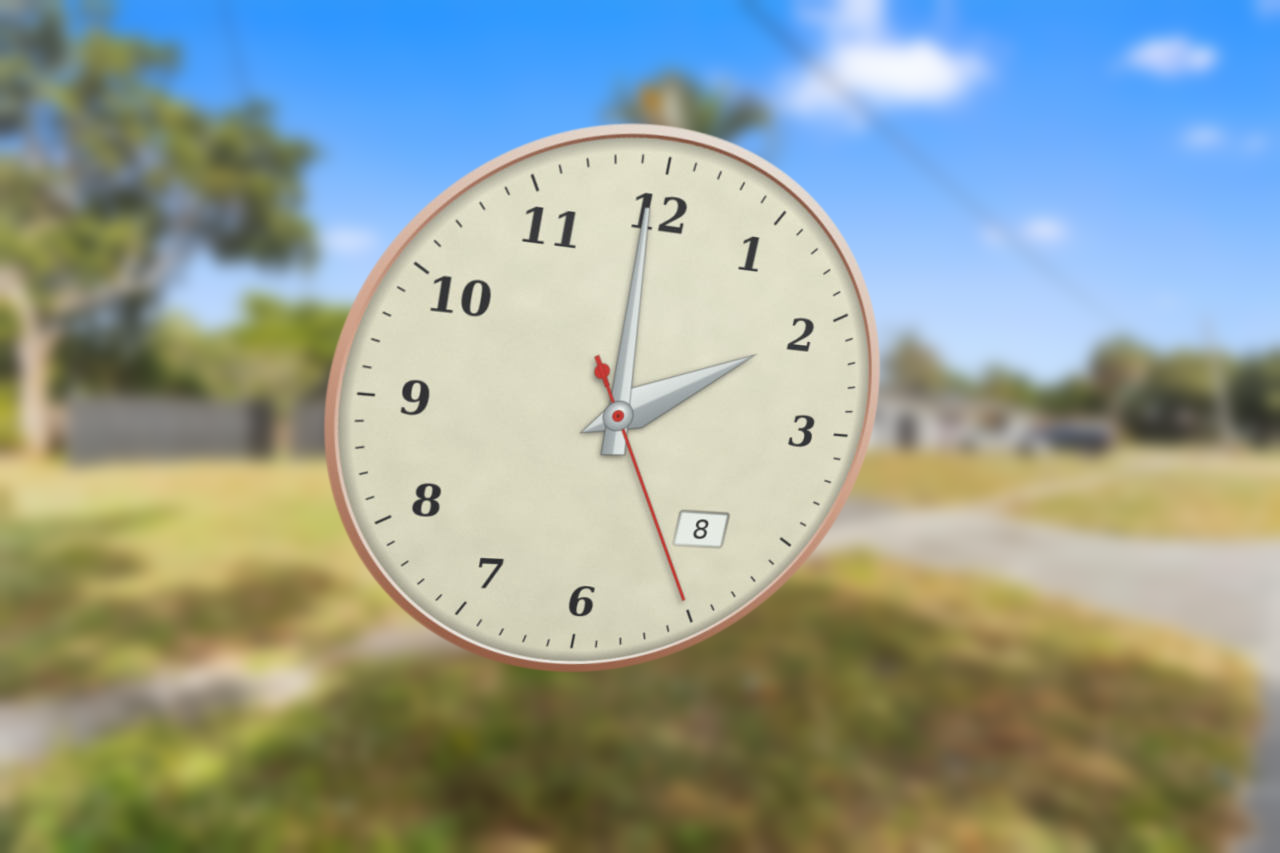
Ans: 1:59:25
